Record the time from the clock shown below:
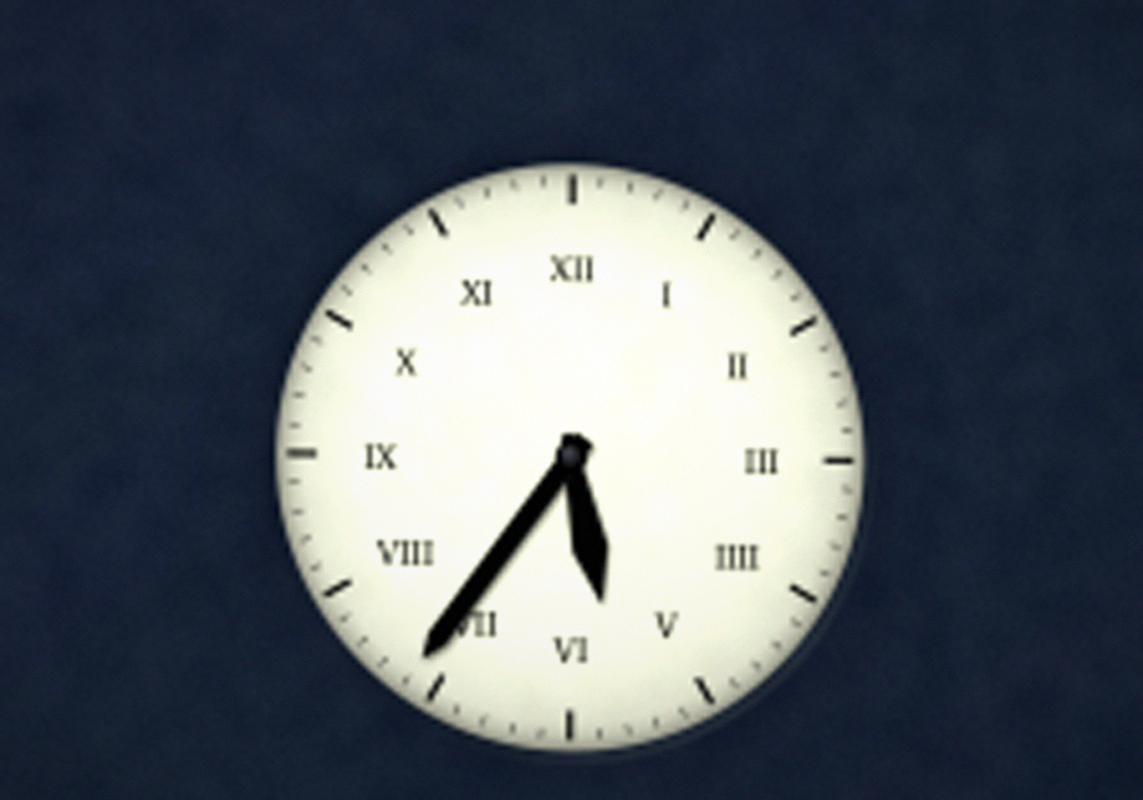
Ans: 5:36
